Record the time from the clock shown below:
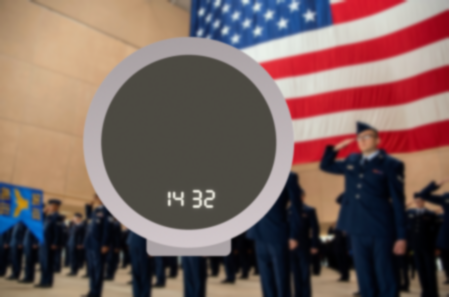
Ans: 14:32
